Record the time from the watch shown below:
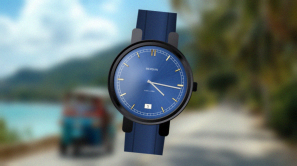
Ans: 4:16
